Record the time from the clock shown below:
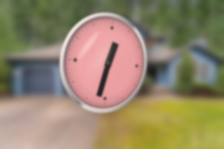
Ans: 12:32
